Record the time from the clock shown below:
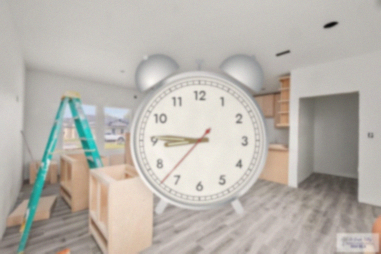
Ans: 8:45:37
